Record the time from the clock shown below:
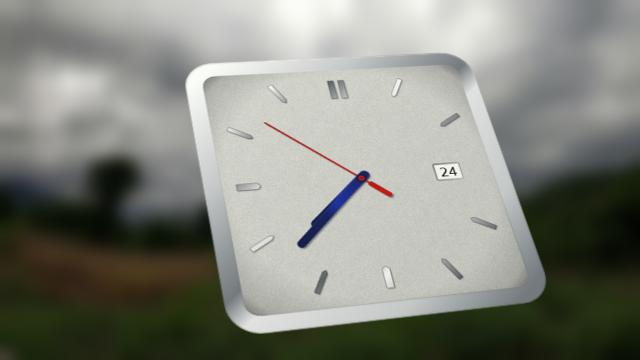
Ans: 7:37:52
